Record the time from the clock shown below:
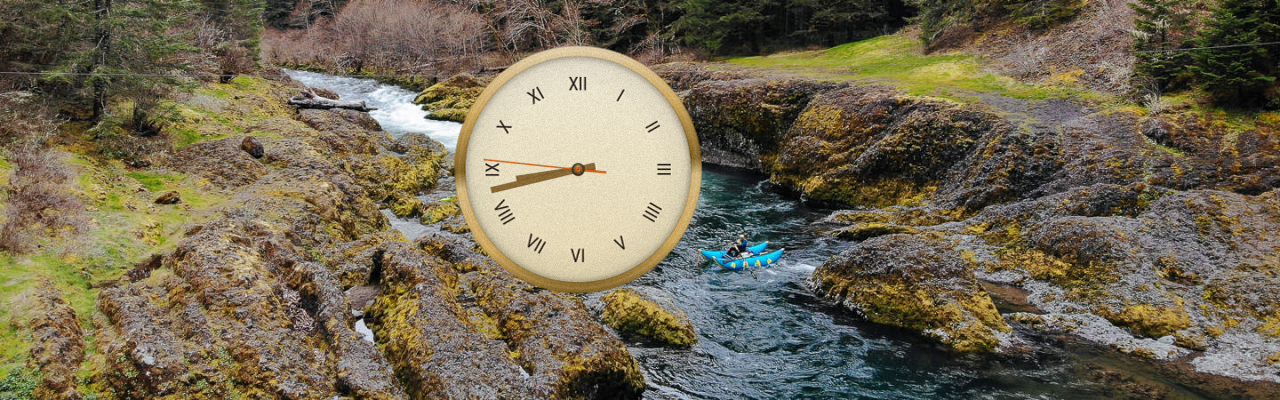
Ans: 8:42:46
